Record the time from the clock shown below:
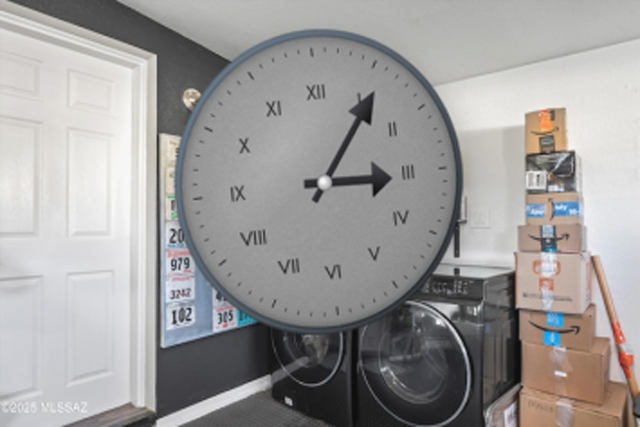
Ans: 3:06
